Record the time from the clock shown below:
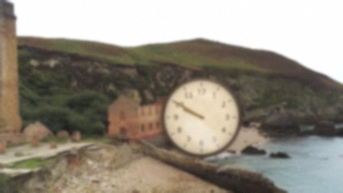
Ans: 9:50
